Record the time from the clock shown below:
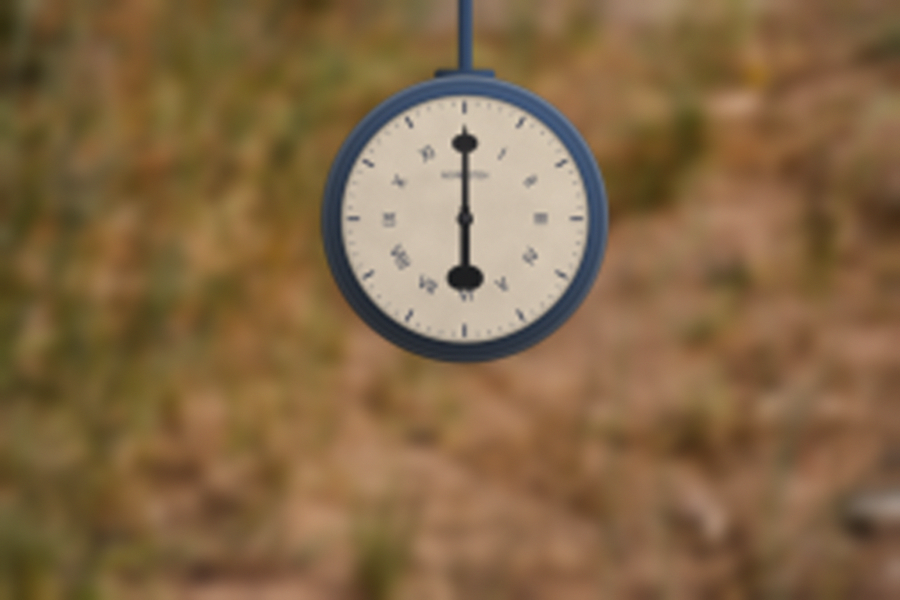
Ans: 6:00
